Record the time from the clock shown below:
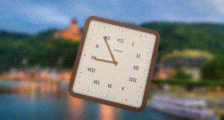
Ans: 8:54
